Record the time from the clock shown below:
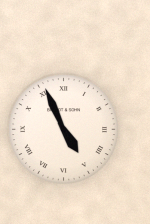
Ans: 4:56
